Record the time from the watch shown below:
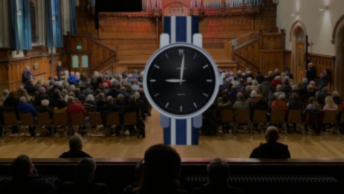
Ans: 9:01
